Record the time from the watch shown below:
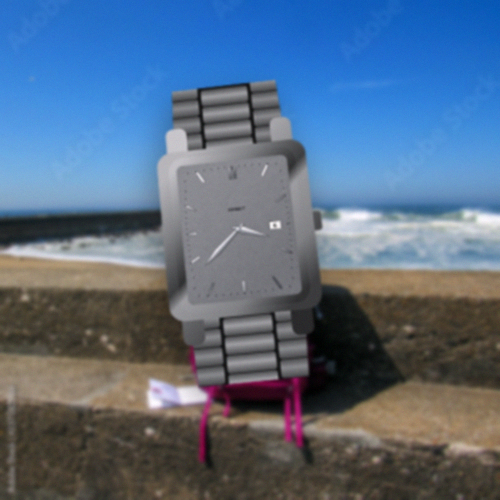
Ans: 3:38
